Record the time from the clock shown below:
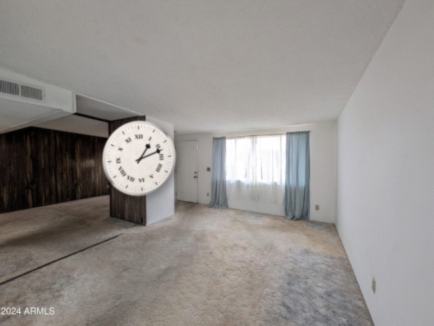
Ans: 1:12
